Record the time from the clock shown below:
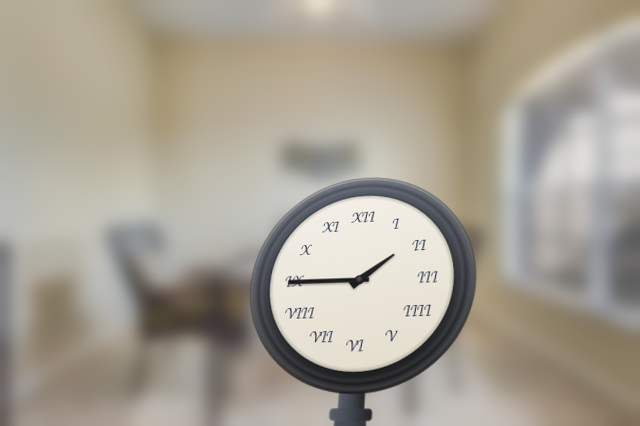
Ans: 1:45
